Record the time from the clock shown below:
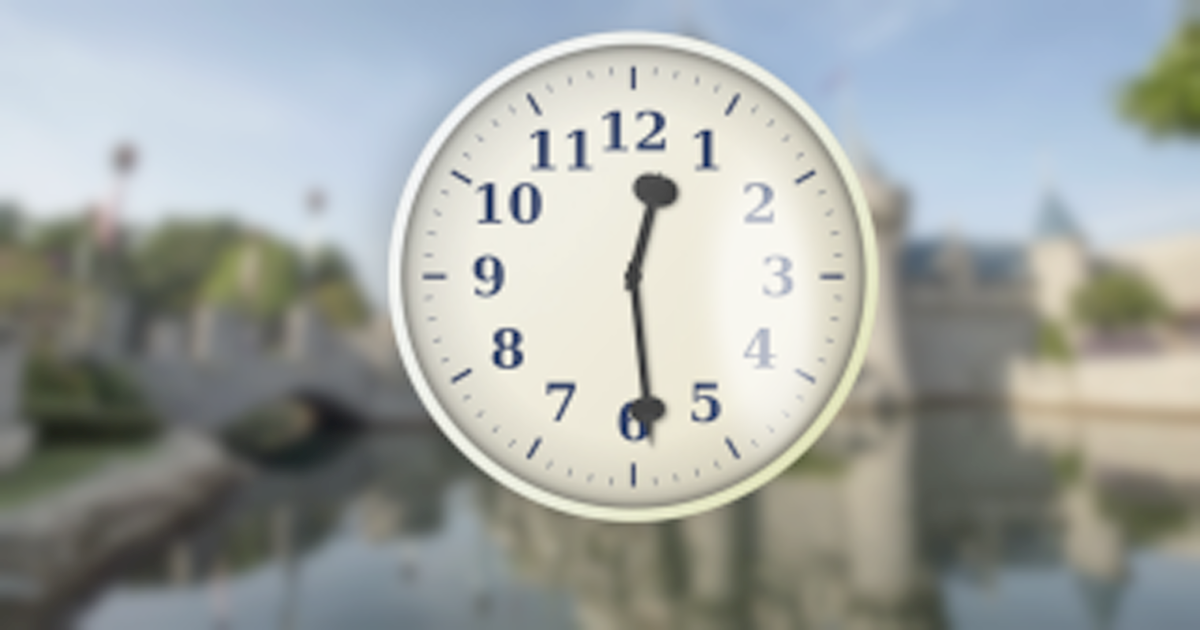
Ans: 12:29
